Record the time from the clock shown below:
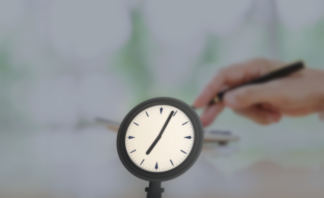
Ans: 7:04
